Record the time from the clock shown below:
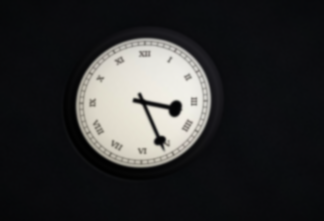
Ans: 3:26
